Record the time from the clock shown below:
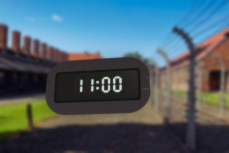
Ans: 11:00
